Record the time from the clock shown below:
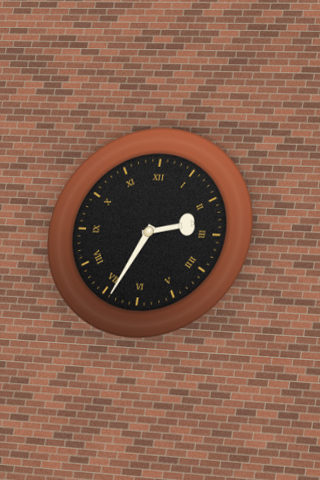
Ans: 2:34
